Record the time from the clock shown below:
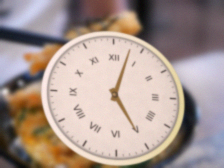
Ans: 5:03
